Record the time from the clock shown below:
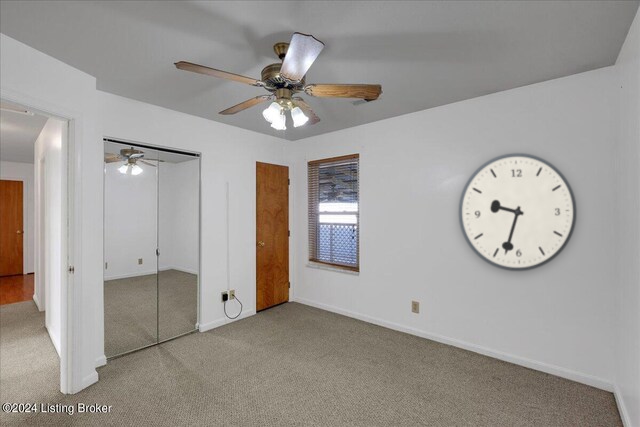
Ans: 9:33
